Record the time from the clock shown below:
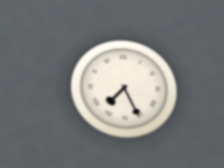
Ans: 7:26
